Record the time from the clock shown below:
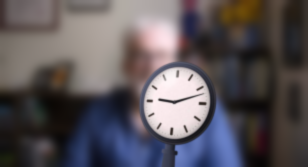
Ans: 9:12
